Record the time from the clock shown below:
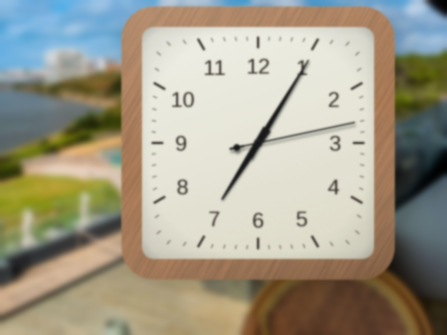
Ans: 7:05:13
